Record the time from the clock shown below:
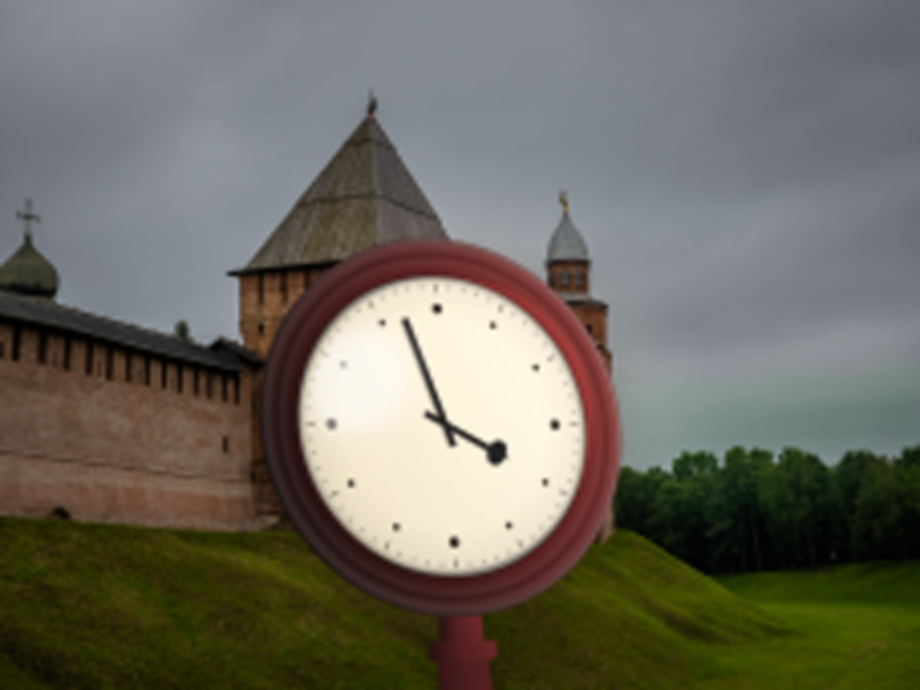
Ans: 3:57
